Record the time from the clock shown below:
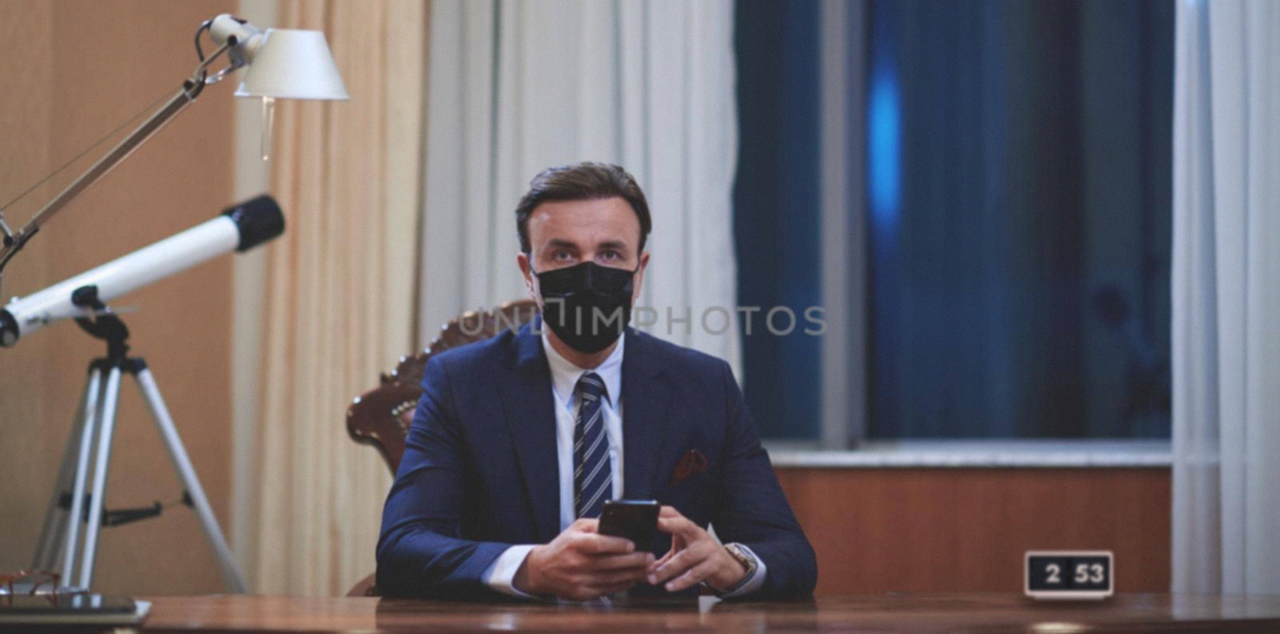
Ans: 2:53
